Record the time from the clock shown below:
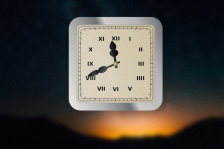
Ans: 11:41
